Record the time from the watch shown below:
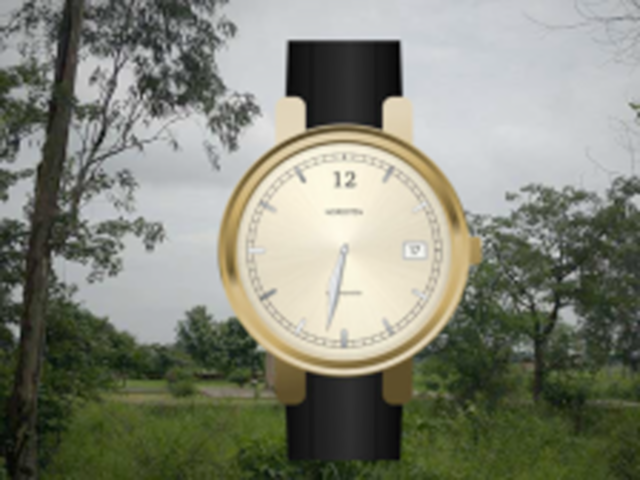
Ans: 6:32
